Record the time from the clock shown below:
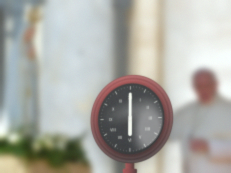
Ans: 6:00
